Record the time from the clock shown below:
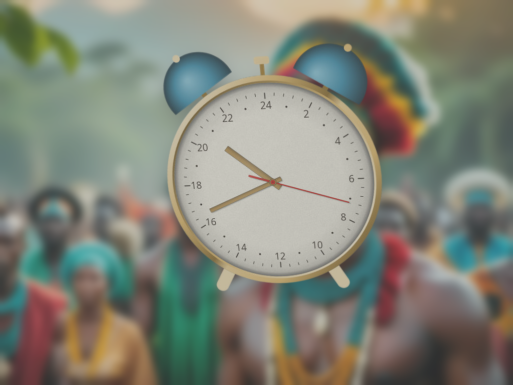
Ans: 20:41:18
